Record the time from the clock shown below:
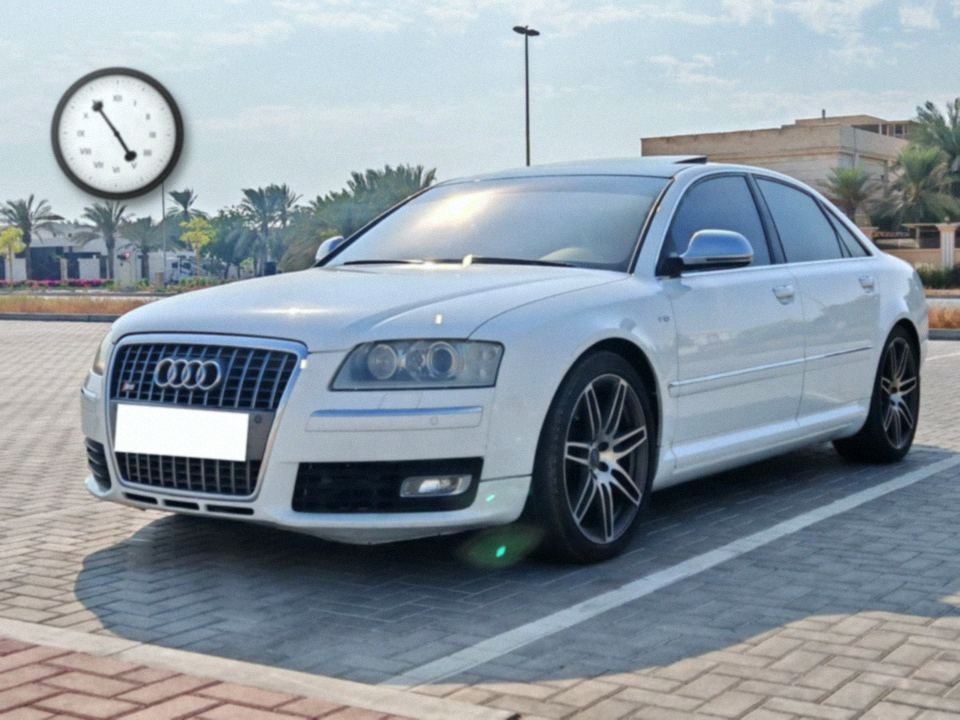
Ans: 4:54
